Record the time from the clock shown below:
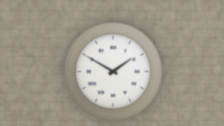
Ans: 1:50
